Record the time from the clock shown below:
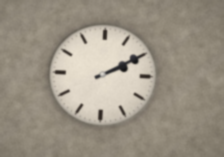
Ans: 2:10
